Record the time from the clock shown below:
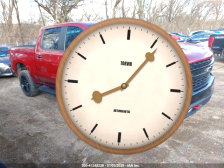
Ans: 8:06
